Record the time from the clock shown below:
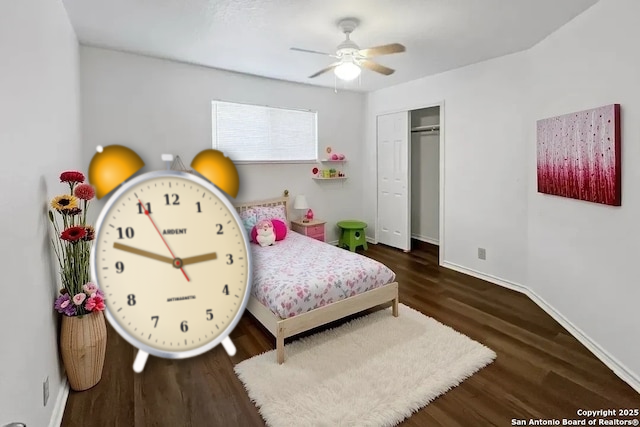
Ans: 2:47:55
